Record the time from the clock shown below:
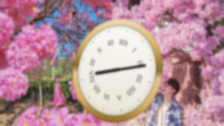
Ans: 8:11
